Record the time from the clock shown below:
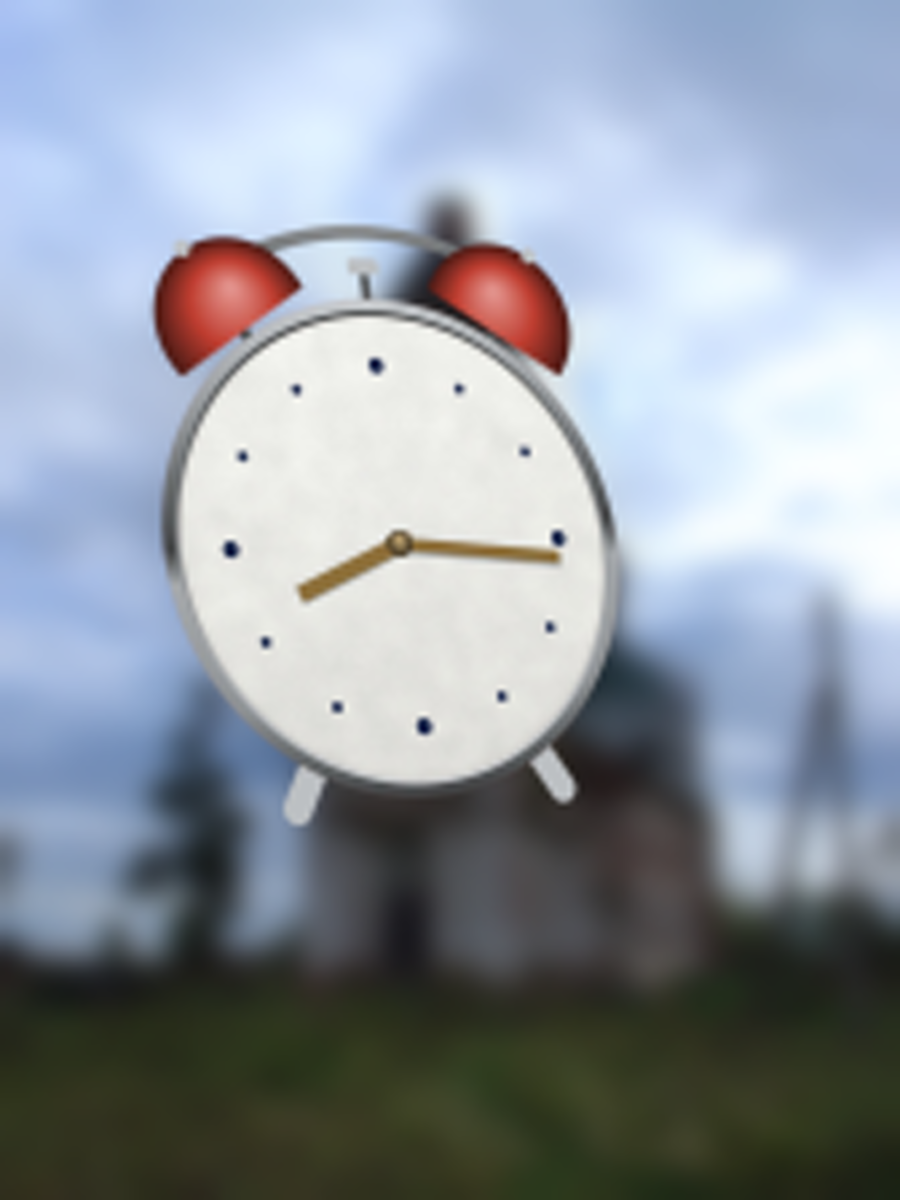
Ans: 8:16
